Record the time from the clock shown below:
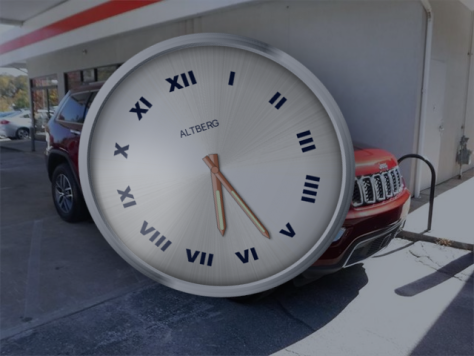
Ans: 6:27
